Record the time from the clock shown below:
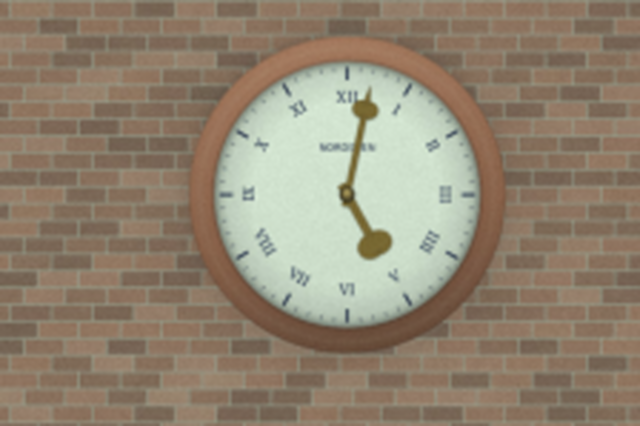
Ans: 5:02
